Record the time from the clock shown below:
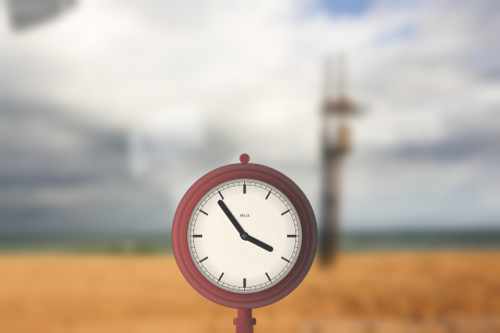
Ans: 3:54
